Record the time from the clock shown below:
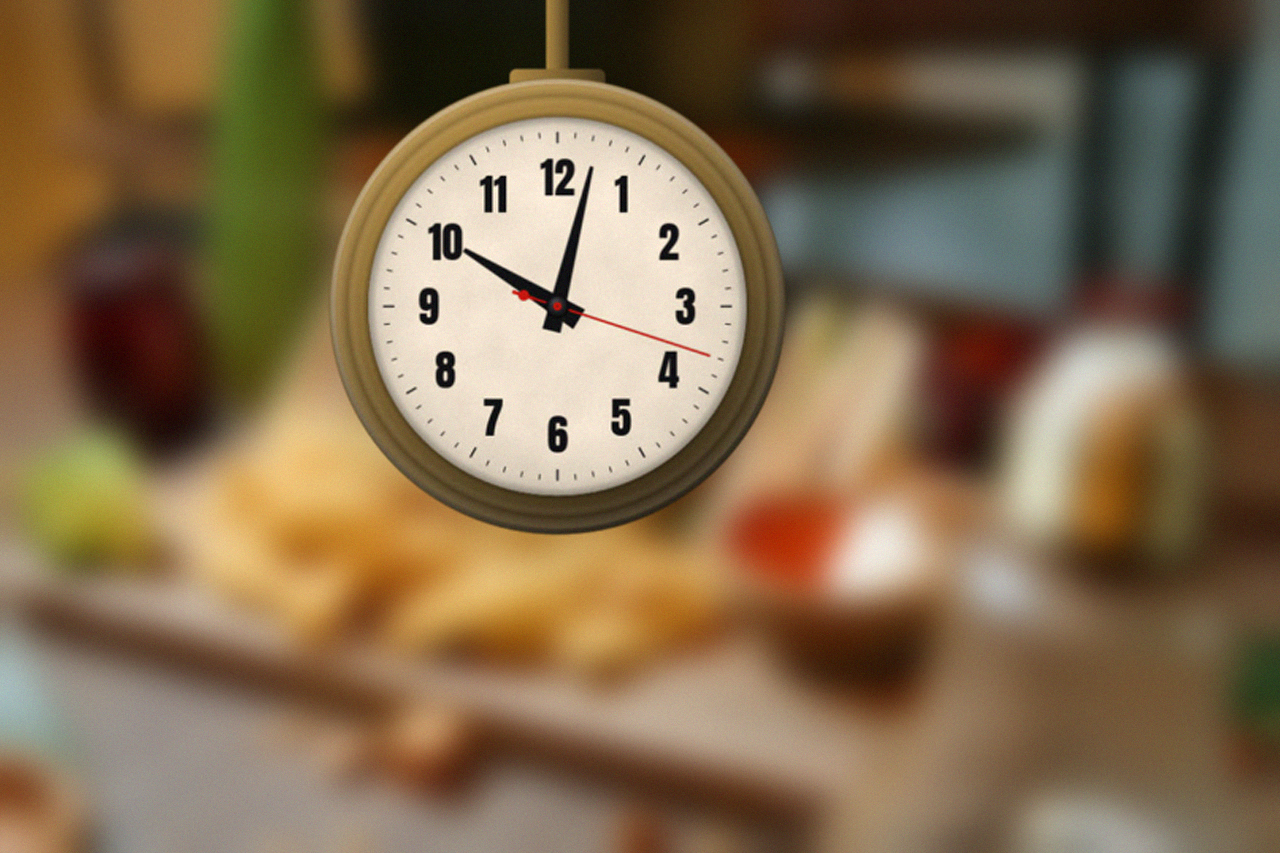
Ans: 10:02:18
